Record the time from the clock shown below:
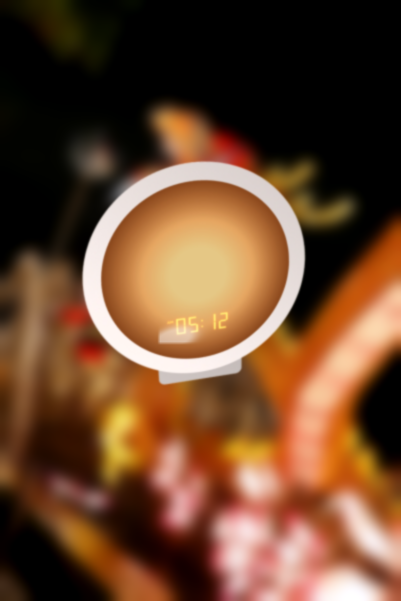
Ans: 5:12
